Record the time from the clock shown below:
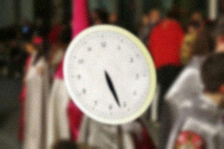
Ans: 5:27
